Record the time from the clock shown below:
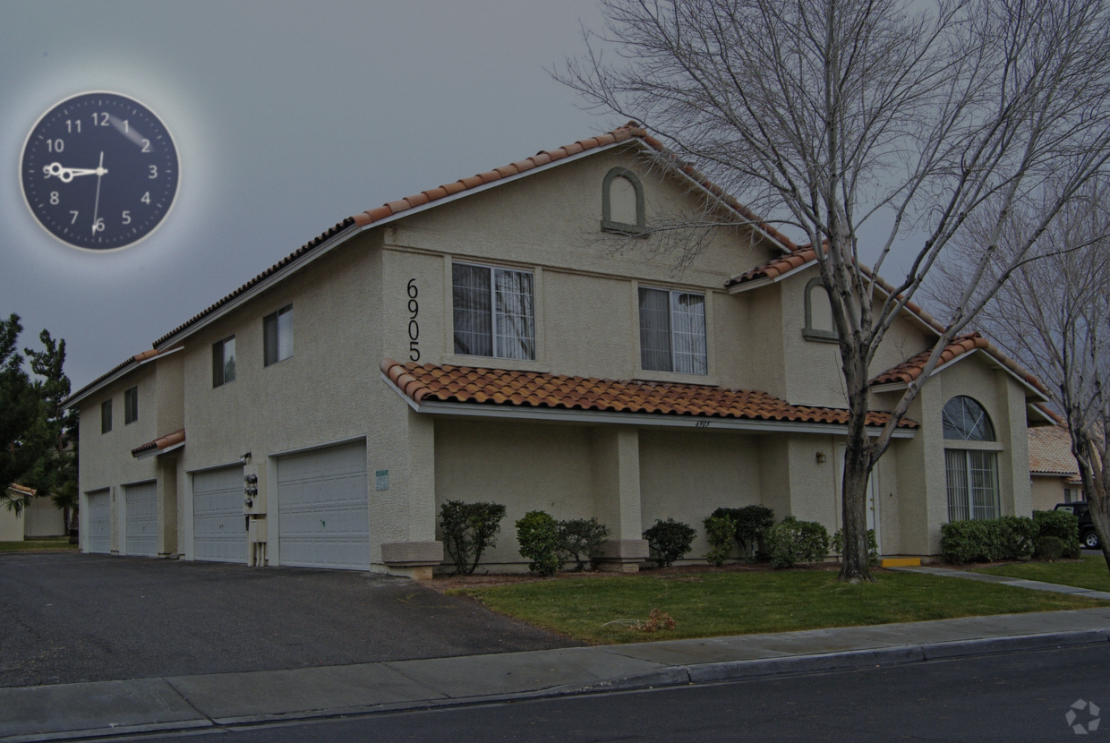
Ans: 8:45:31
